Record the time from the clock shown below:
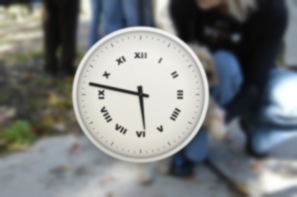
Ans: 5:47
